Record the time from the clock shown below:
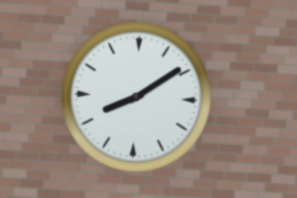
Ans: 8:09
